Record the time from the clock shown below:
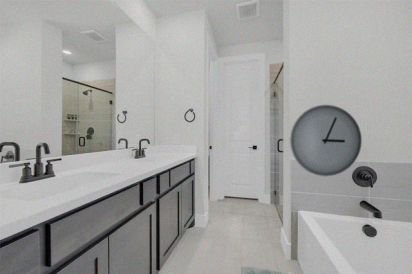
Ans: 3:04
